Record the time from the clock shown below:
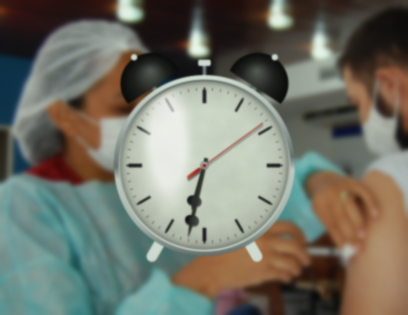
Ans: 6:32:09
